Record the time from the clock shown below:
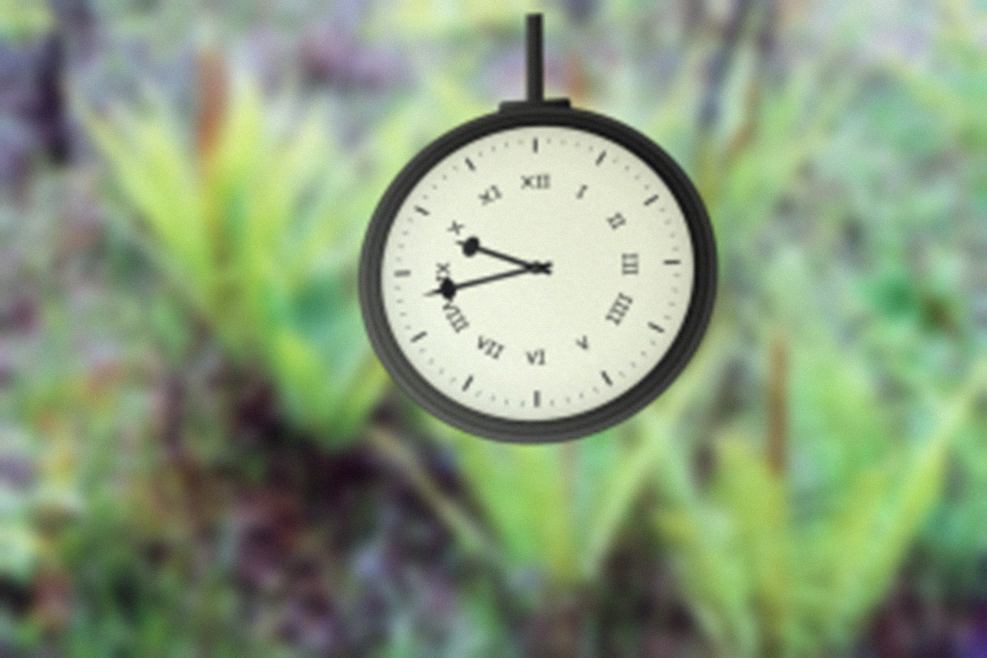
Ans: 9:43
